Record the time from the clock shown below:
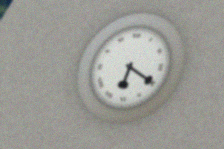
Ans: 6:20
